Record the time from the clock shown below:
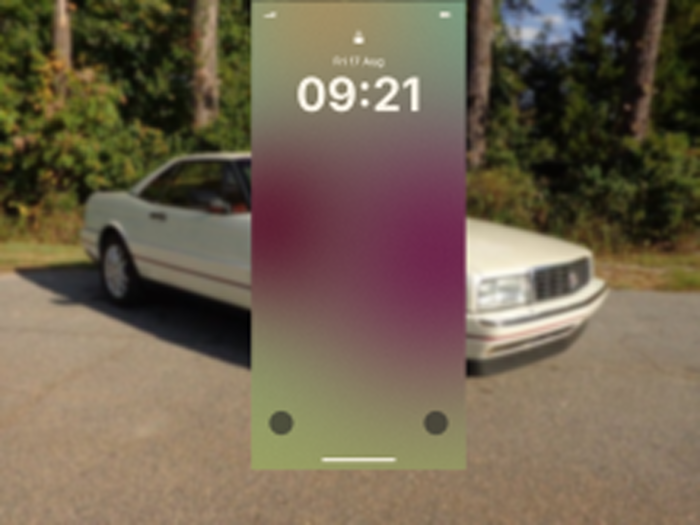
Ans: 9:21
